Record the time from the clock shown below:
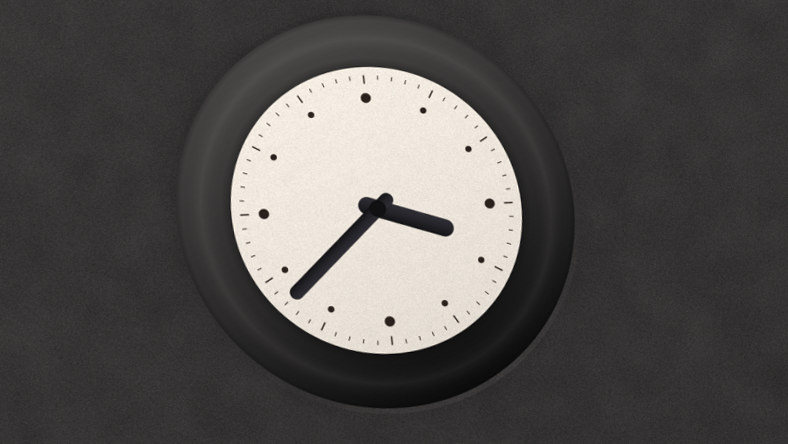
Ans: 3:38
